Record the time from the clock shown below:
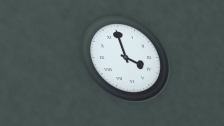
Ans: 3:59
